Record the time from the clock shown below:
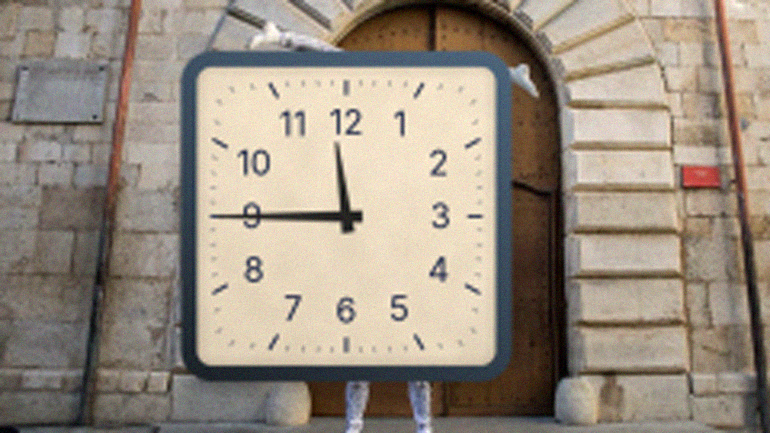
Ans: 11:45
